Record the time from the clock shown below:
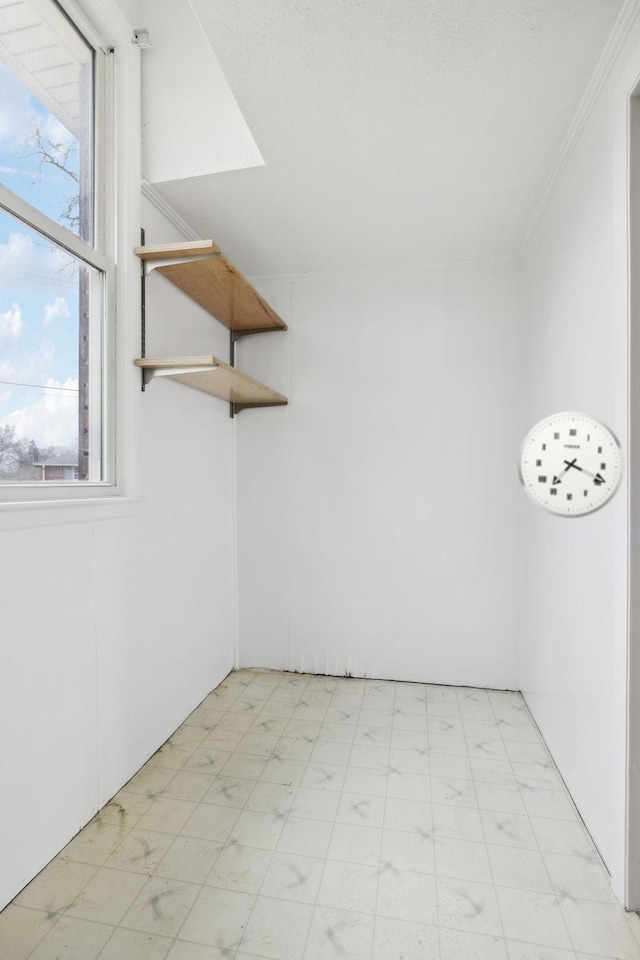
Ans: 7:19
